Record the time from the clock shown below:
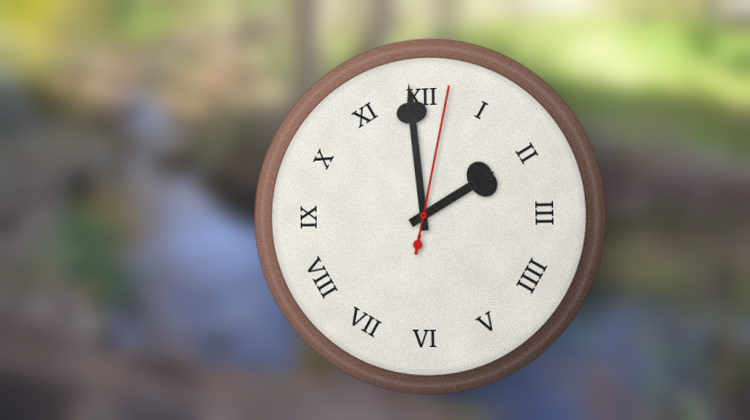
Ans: 1:59:02
